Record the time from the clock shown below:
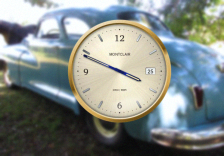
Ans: 3:49
